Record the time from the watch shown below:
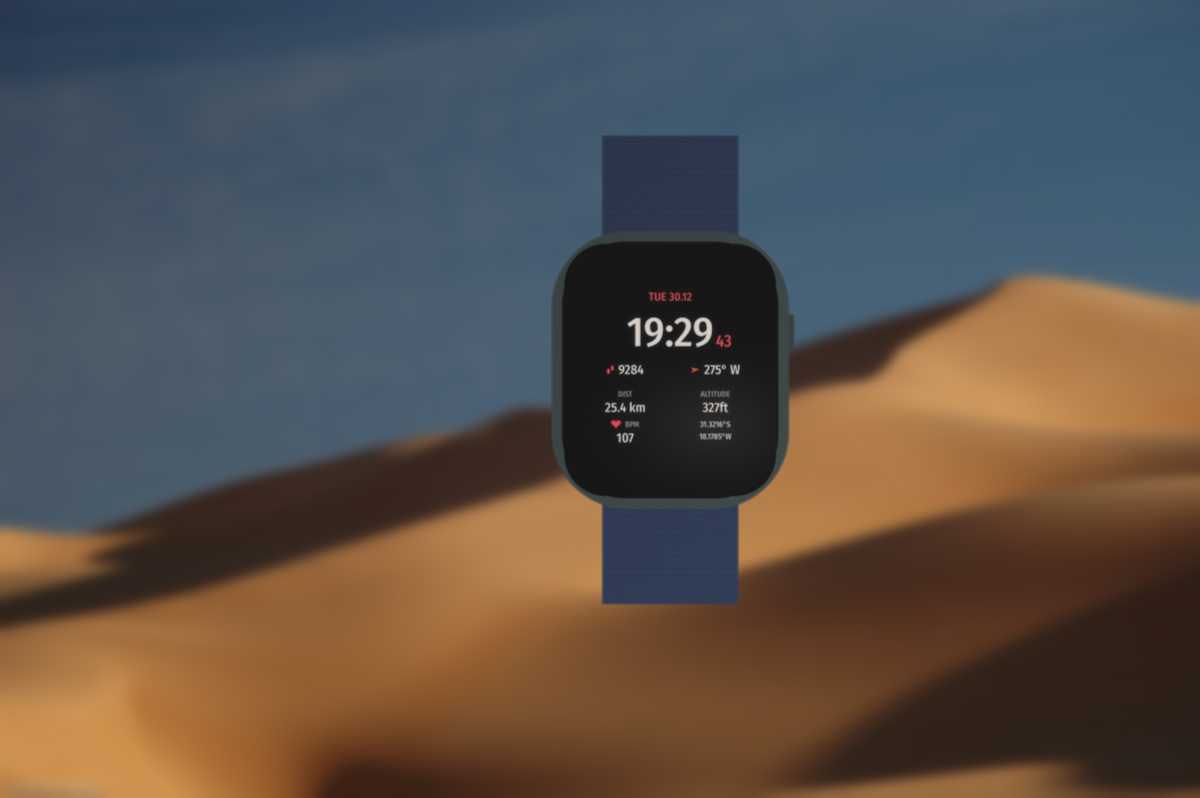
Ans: 19:29:43
